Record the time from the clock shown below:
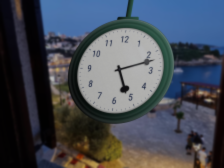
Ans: 5:12
